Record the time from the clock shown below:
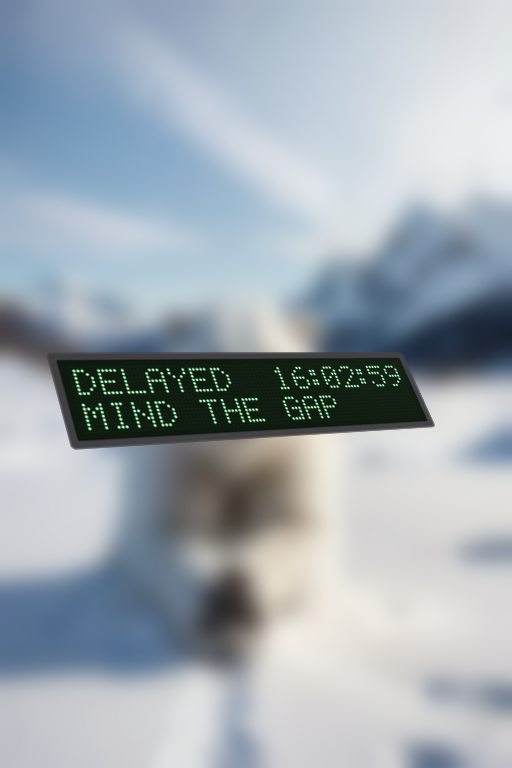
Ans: 16:02:59
